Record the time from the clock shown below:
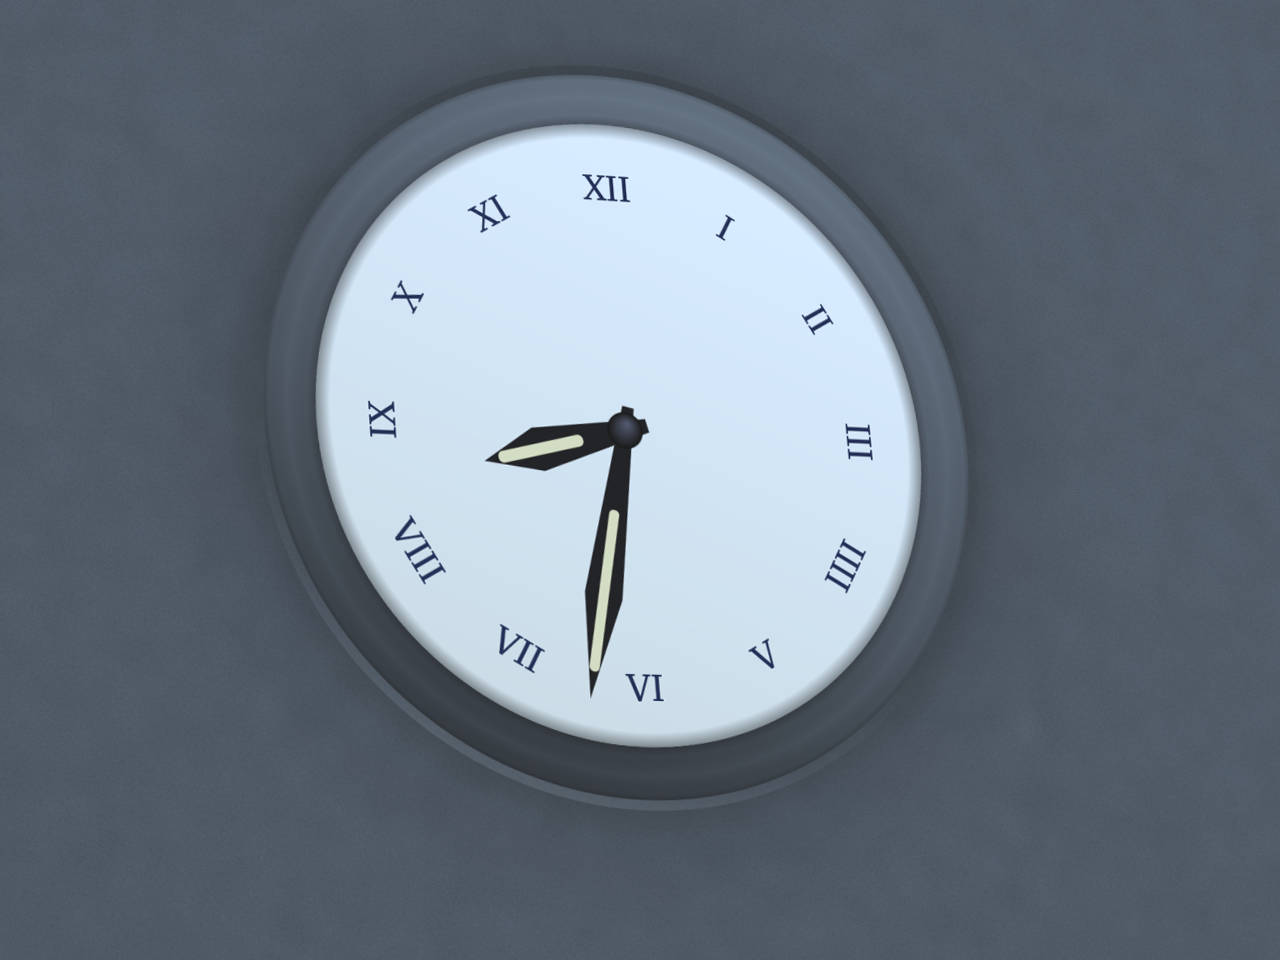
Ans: 8:32
